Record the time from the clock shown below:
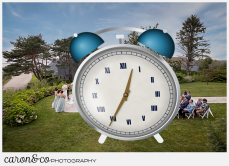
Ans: 12:35
